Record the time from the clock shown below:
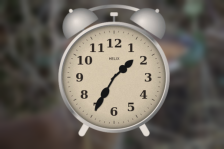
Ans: 1:35
